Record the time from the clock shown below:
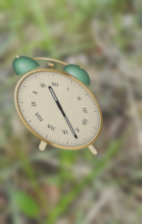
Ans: 11:27
